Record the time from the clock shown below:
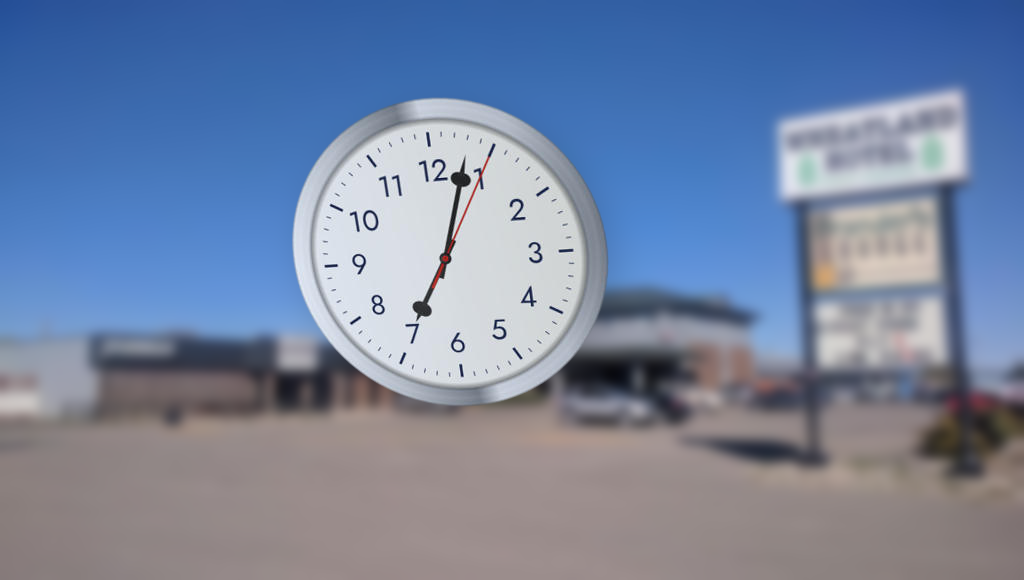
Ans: 7:03:05
